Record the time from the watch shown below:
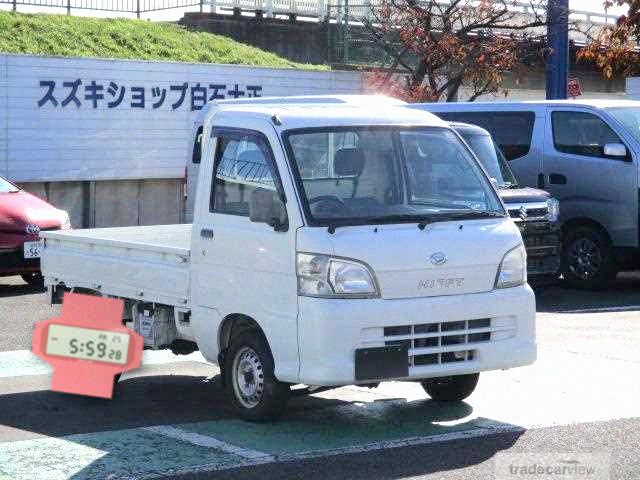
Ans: 5:59
